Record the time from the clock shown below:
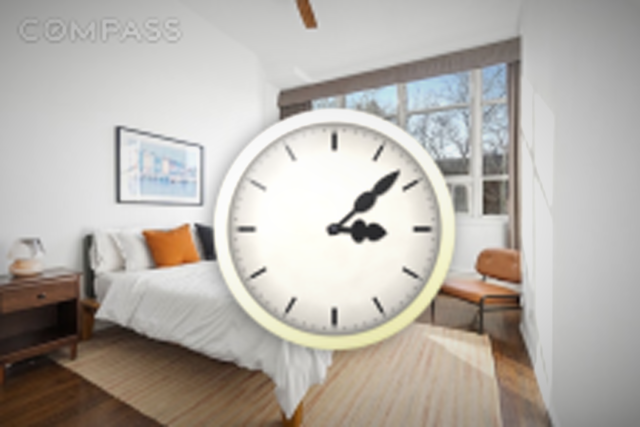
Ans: 3:08
